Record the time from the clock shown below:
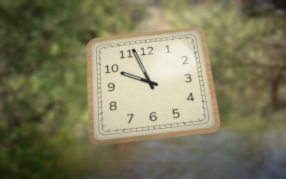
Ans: 9:57
